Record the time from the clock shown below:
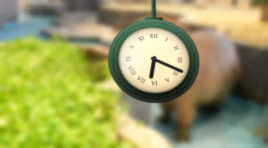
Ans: 6:19
